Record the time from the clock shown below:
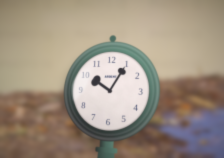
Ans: 10:05
